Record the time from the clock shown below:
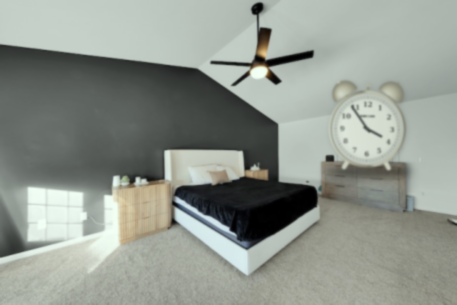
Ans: 3:54
